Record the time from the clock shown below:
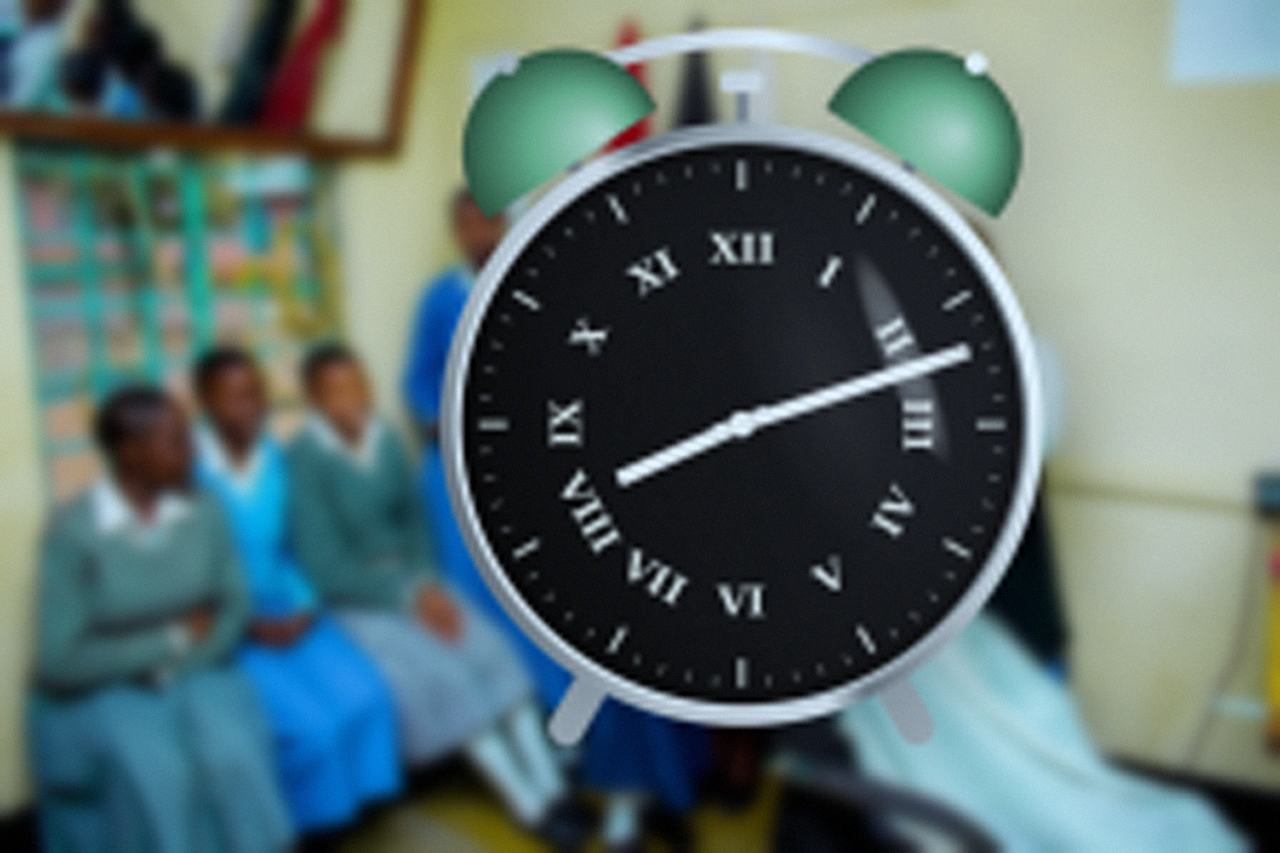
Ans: 8:12
